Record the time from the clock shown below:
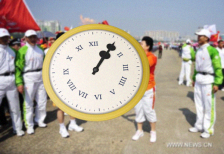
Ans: 1:06
